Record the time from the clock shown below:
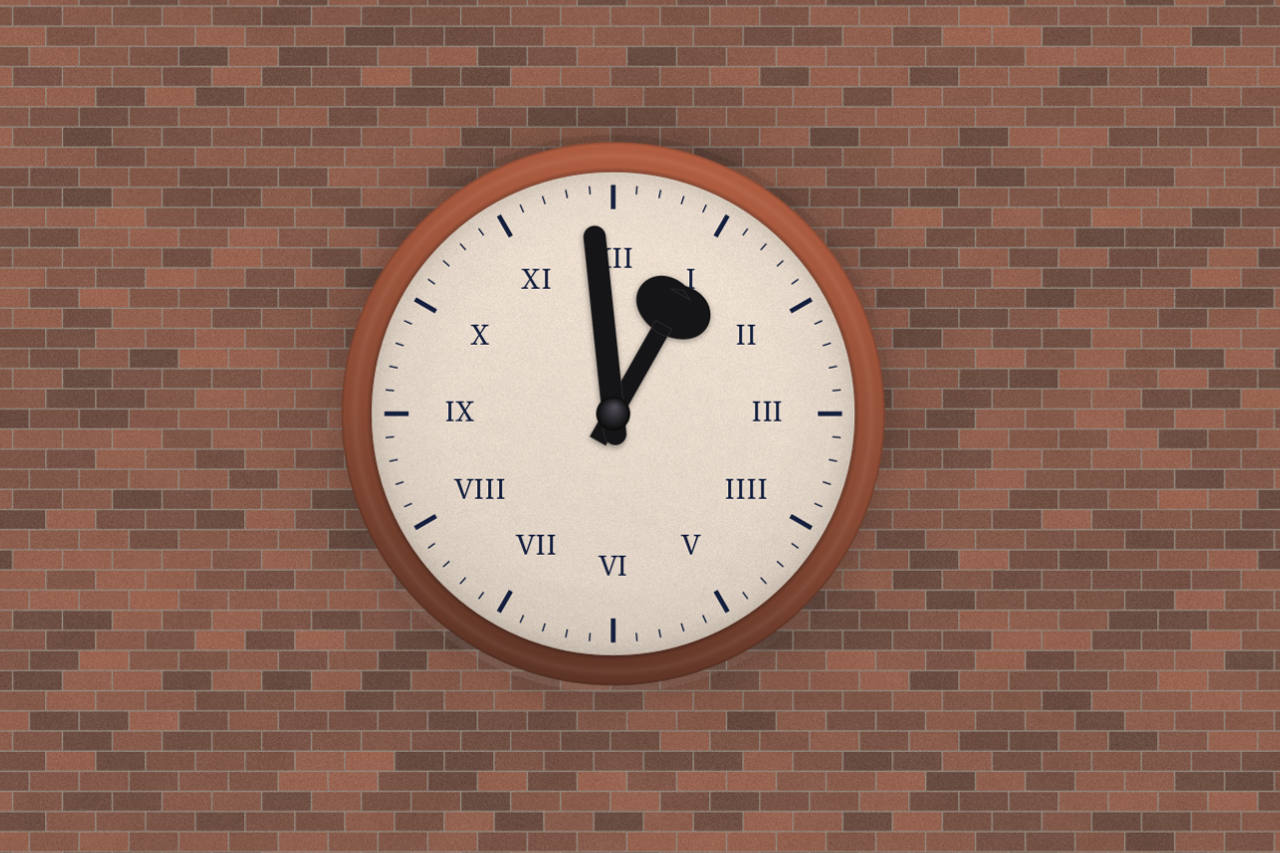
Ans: 12:59
